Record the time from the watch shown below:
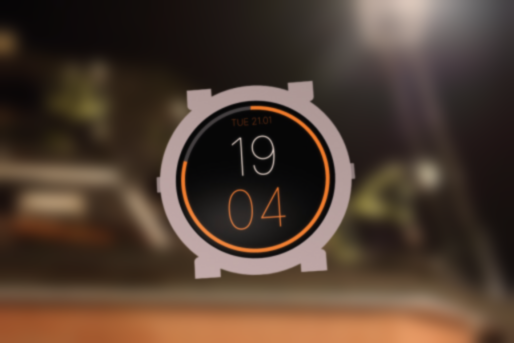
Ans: 19:04
